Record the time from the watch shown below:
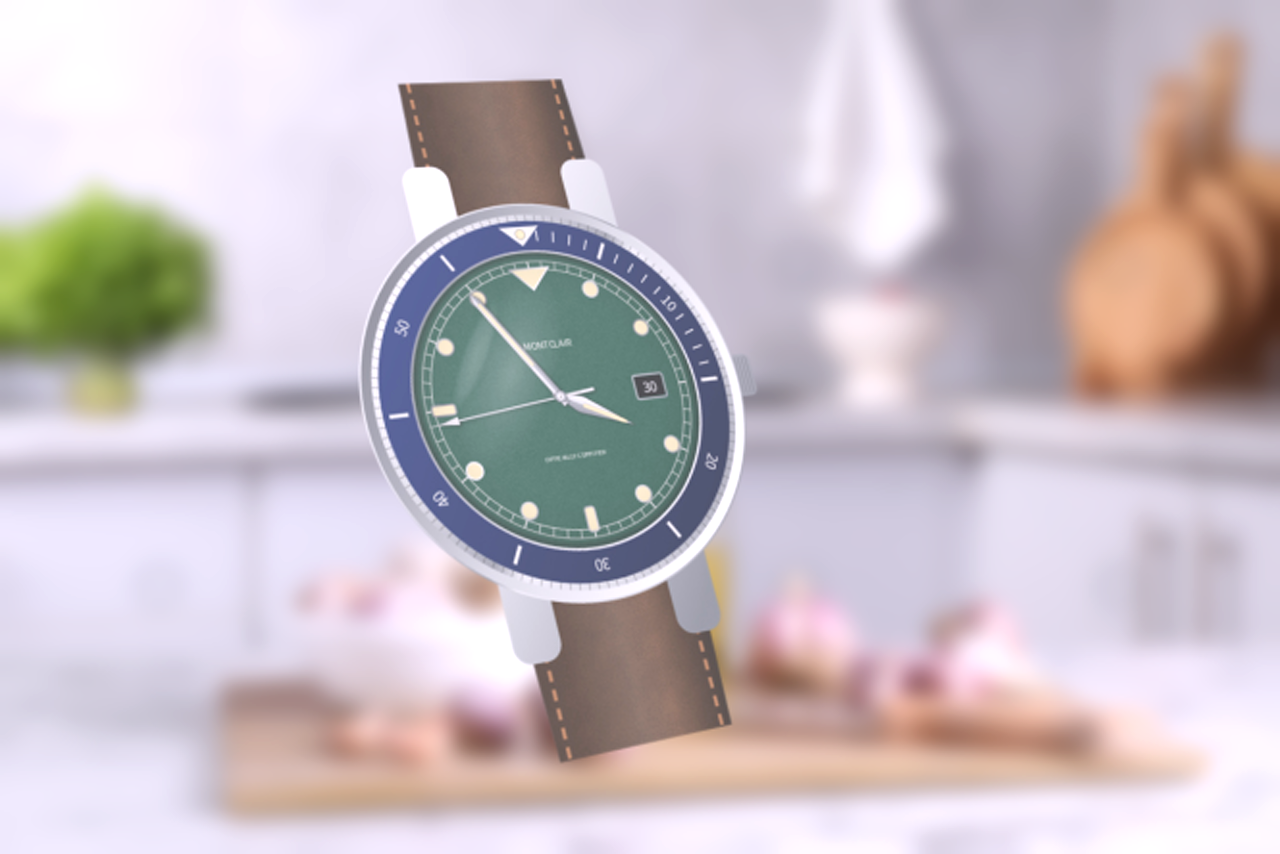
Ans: 3:54:44
